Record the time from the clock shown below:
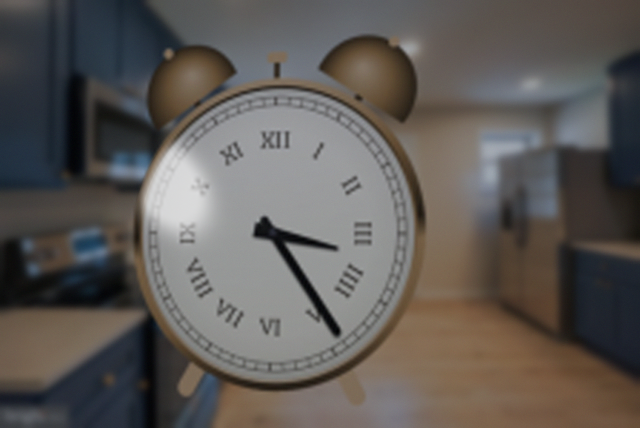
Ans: 3:24
